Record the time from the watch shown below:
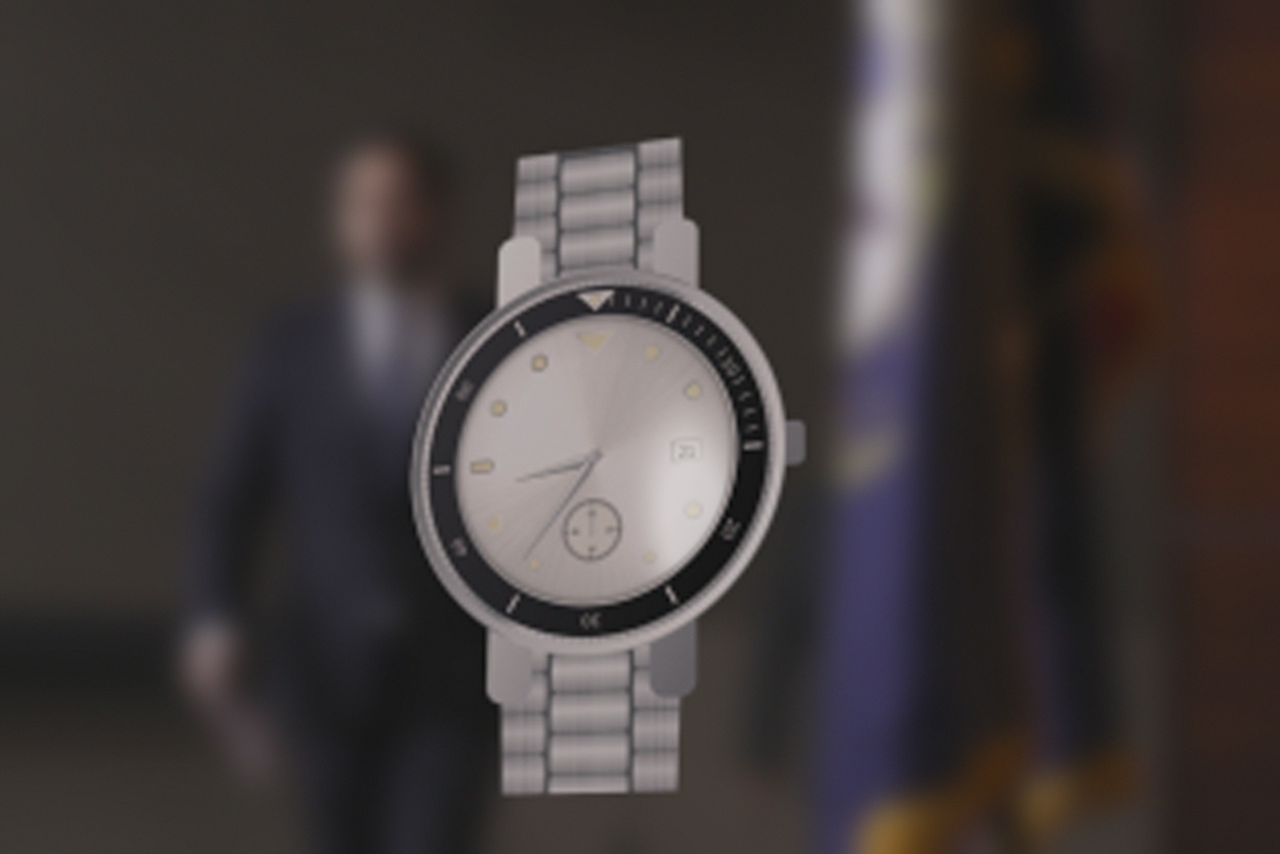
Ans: 8:36
